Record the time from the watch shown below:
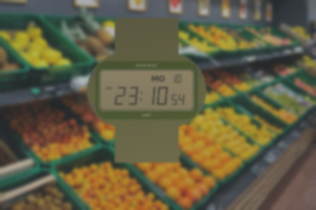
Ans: 23:10
